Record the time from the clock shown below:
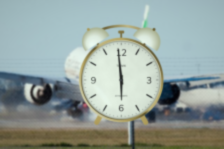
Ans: 5:59
